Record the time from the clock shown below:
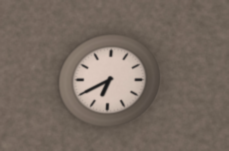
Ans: 6:40
